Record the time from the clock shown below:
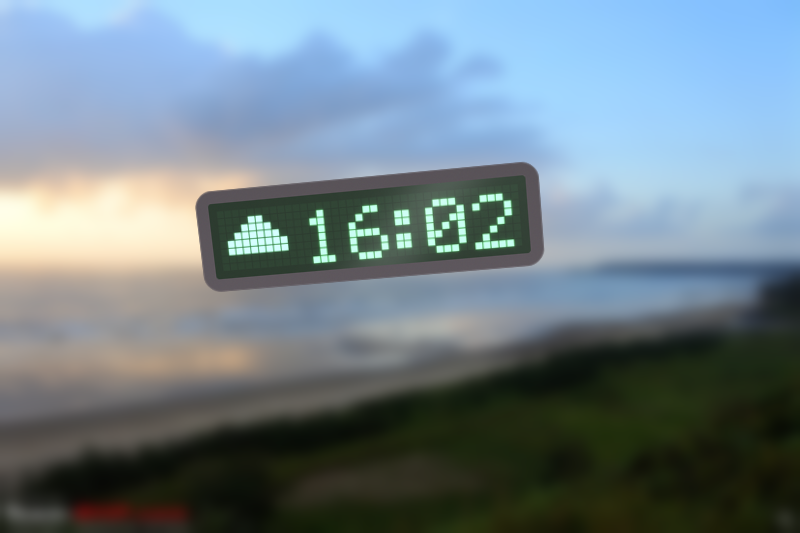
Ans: 16:02
